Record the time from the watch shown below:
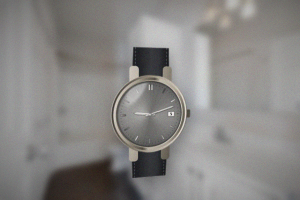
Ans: 9:12
